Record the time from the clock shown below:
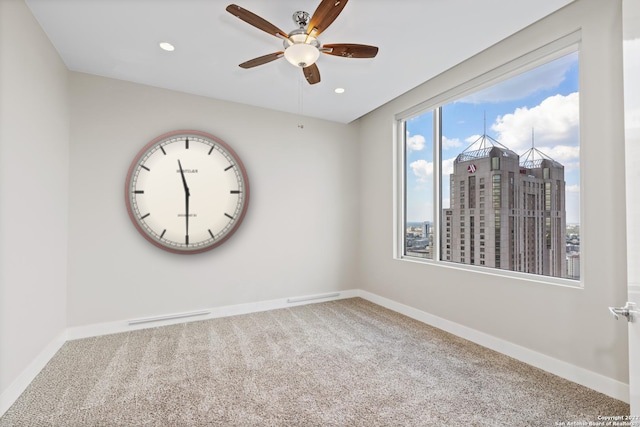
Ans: 11:30
